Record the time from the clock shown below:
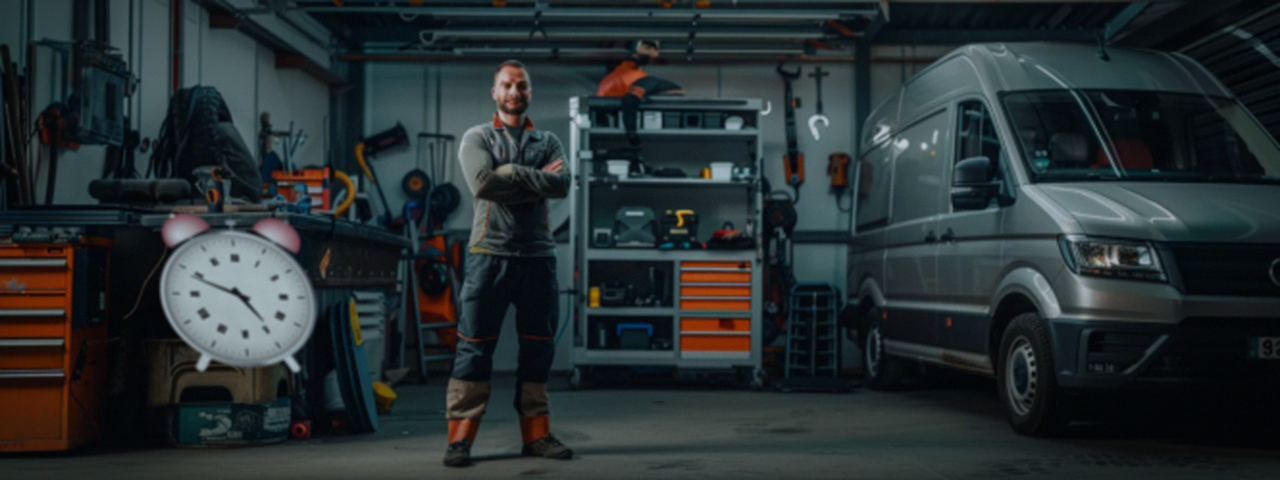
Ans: 4:49
